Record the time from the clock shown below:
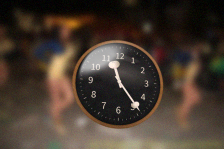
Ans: 11:24
